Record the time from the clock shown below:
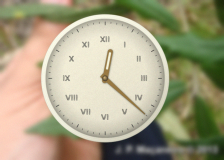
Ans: 12:22
